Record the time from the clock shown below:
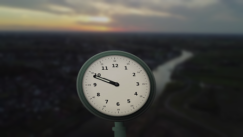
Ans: 9:49
